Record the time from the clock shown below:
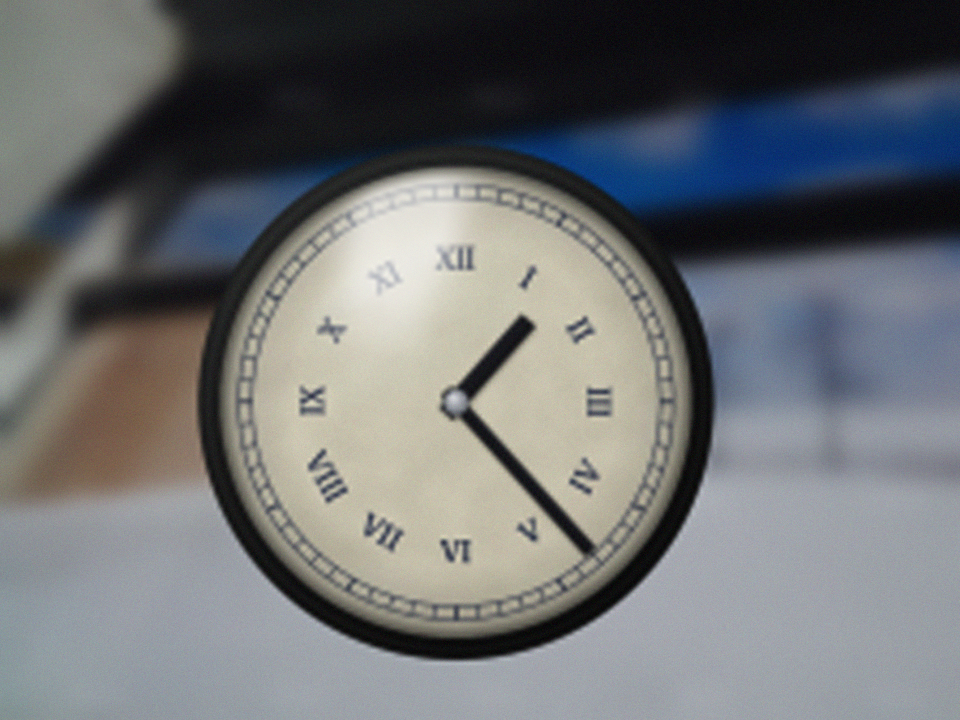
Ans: 1:23
